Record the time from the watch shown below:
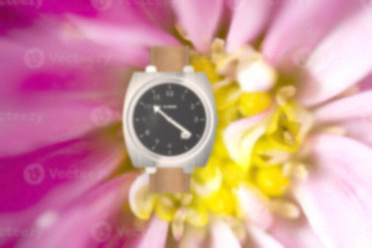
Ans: 10:21
